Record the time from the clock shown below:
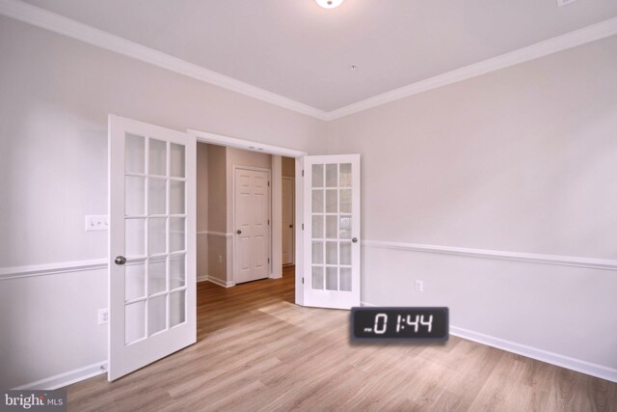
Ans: 1:44
